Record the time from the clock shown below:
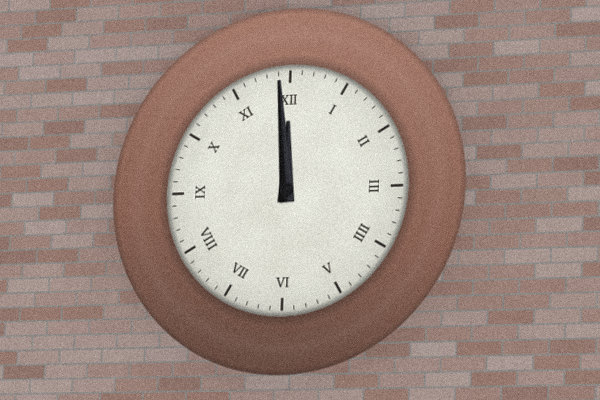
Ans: 11:59
